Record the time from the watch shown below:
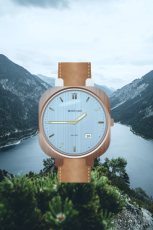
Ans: 1:45
